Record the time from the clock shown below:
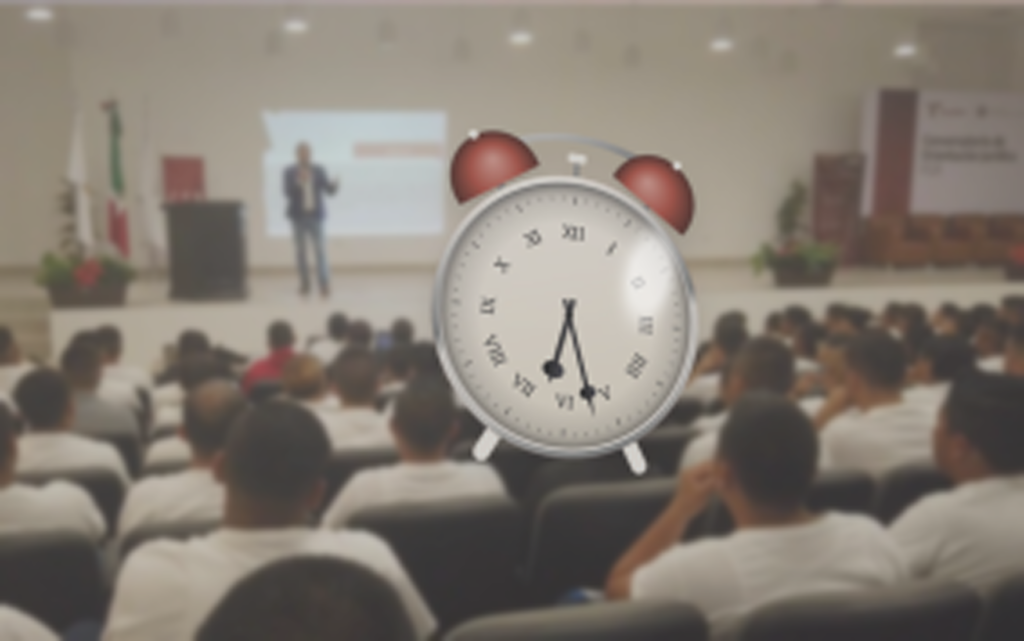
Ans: 6:27
